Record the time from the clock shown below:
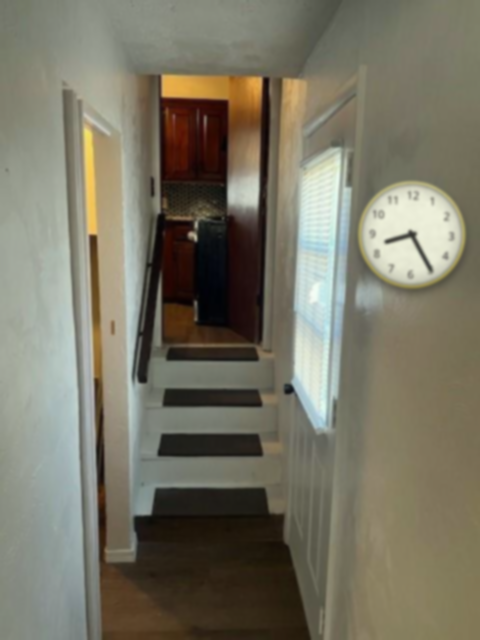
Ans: 8:25
